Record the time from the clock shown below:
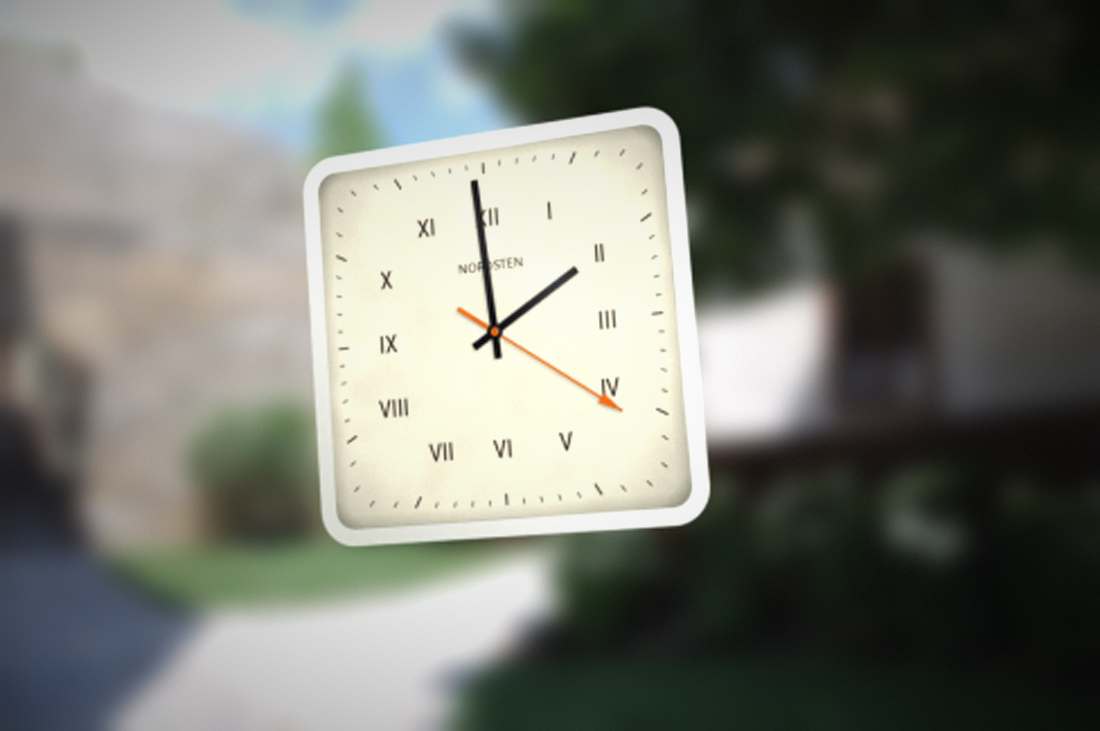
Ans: 1:59:21
